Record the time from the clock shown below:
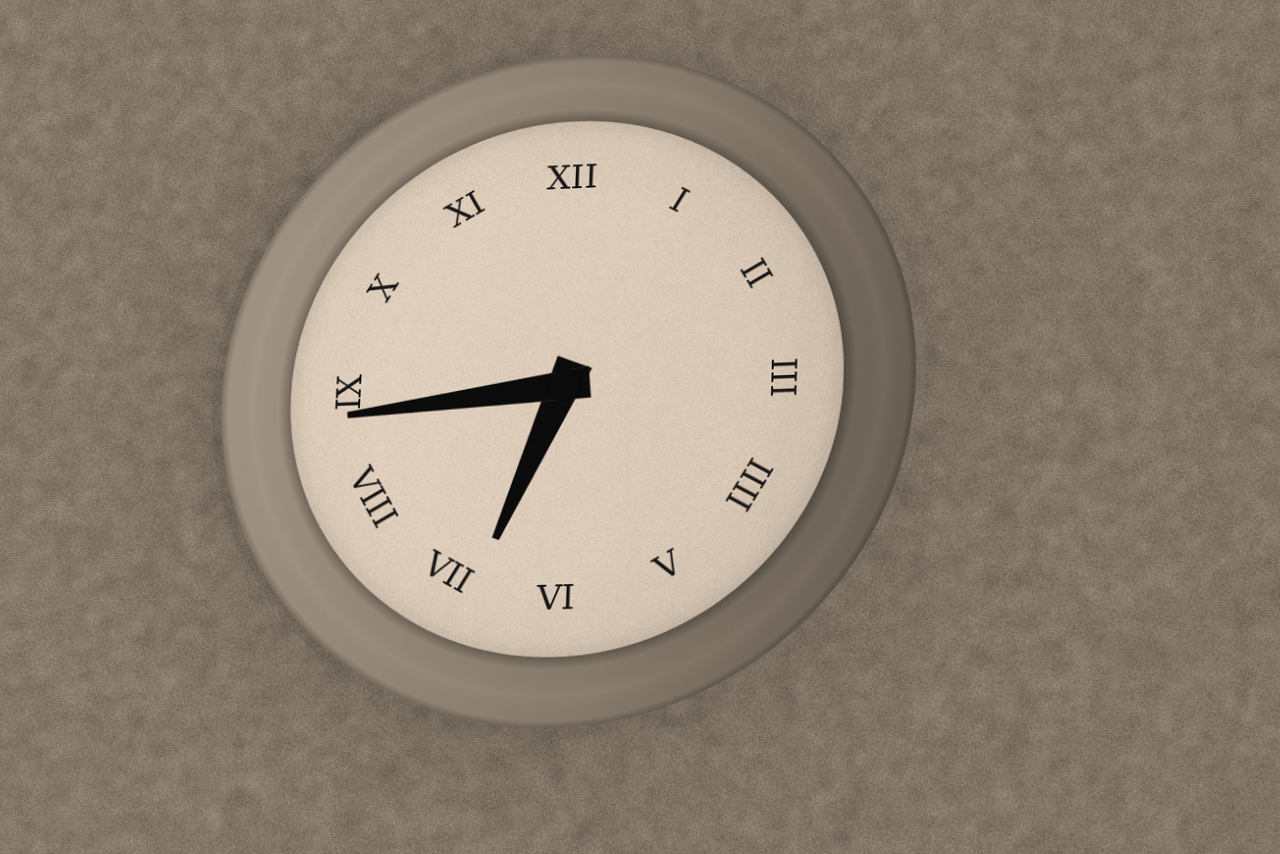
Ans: 6:44
